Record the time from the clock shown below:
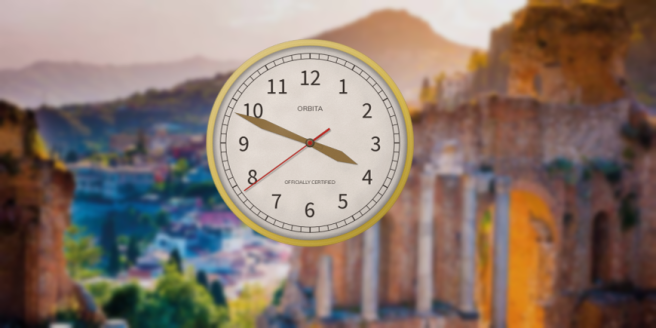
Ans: 3:48:39
